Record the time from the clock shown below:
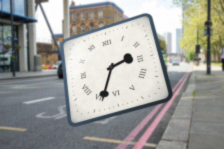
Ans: 2:34
